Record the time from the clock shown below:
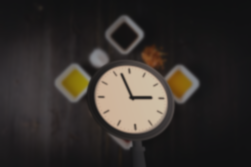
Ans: 2:57
